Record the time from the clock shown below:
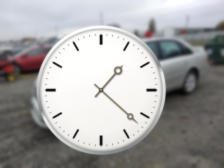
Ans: 1:22
